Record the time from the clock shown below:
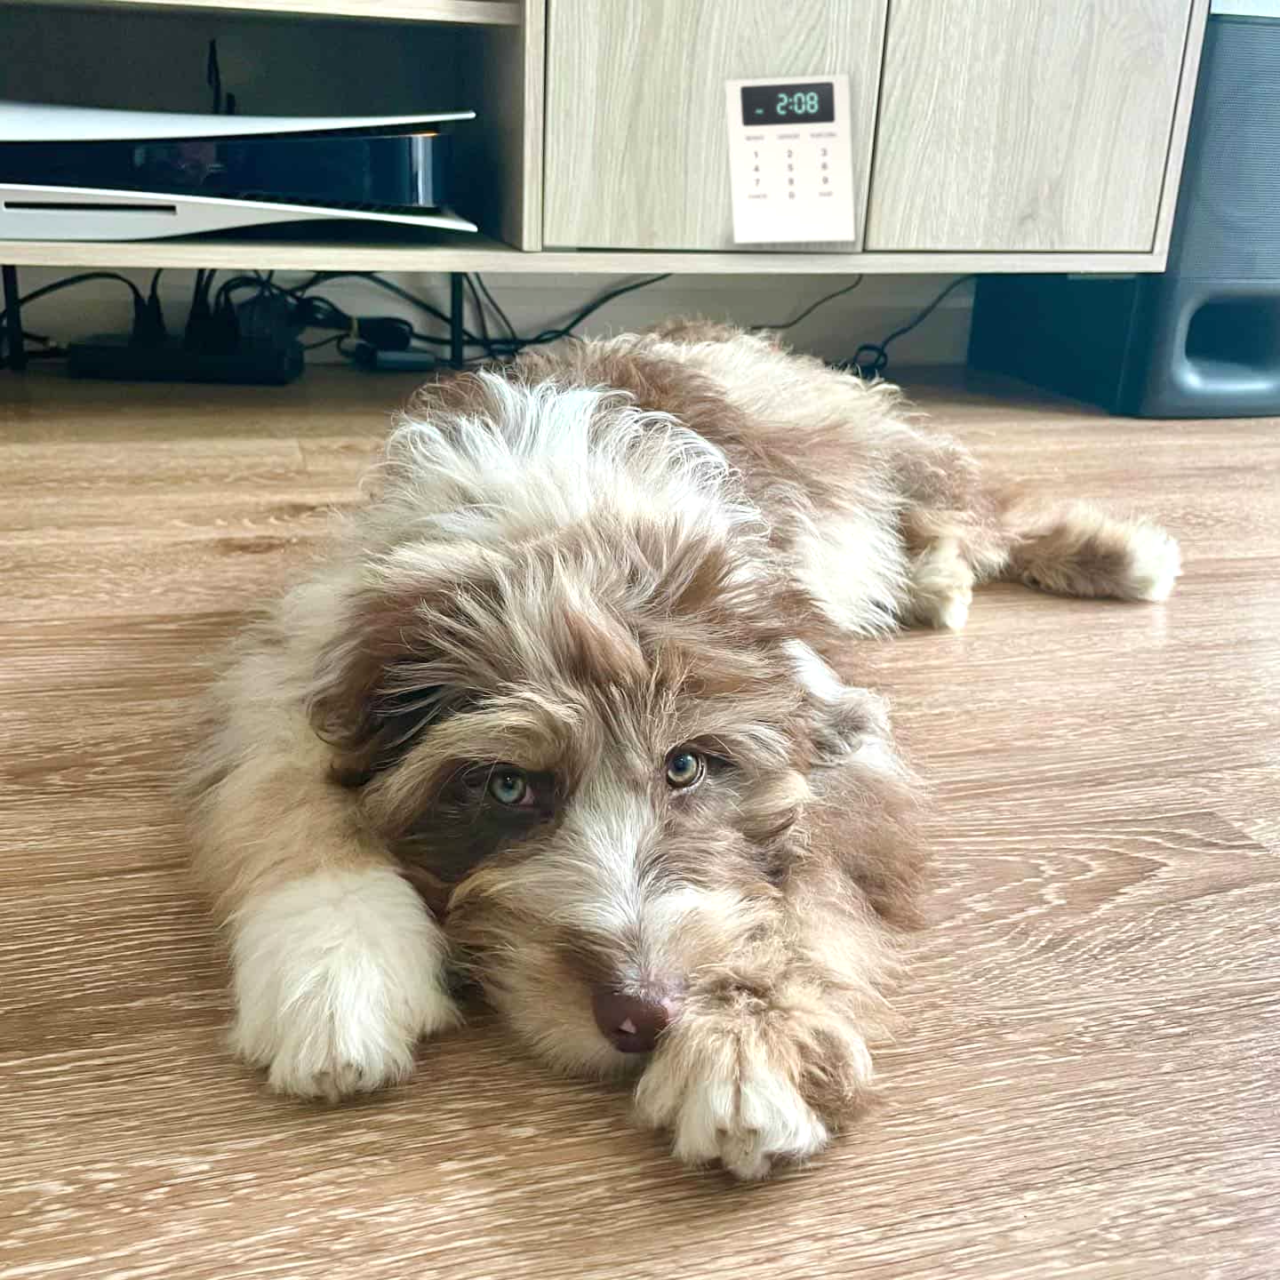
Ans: 2:08
